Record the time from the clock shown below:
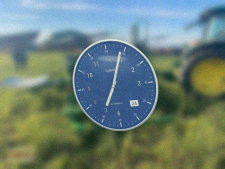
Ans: 7:04
